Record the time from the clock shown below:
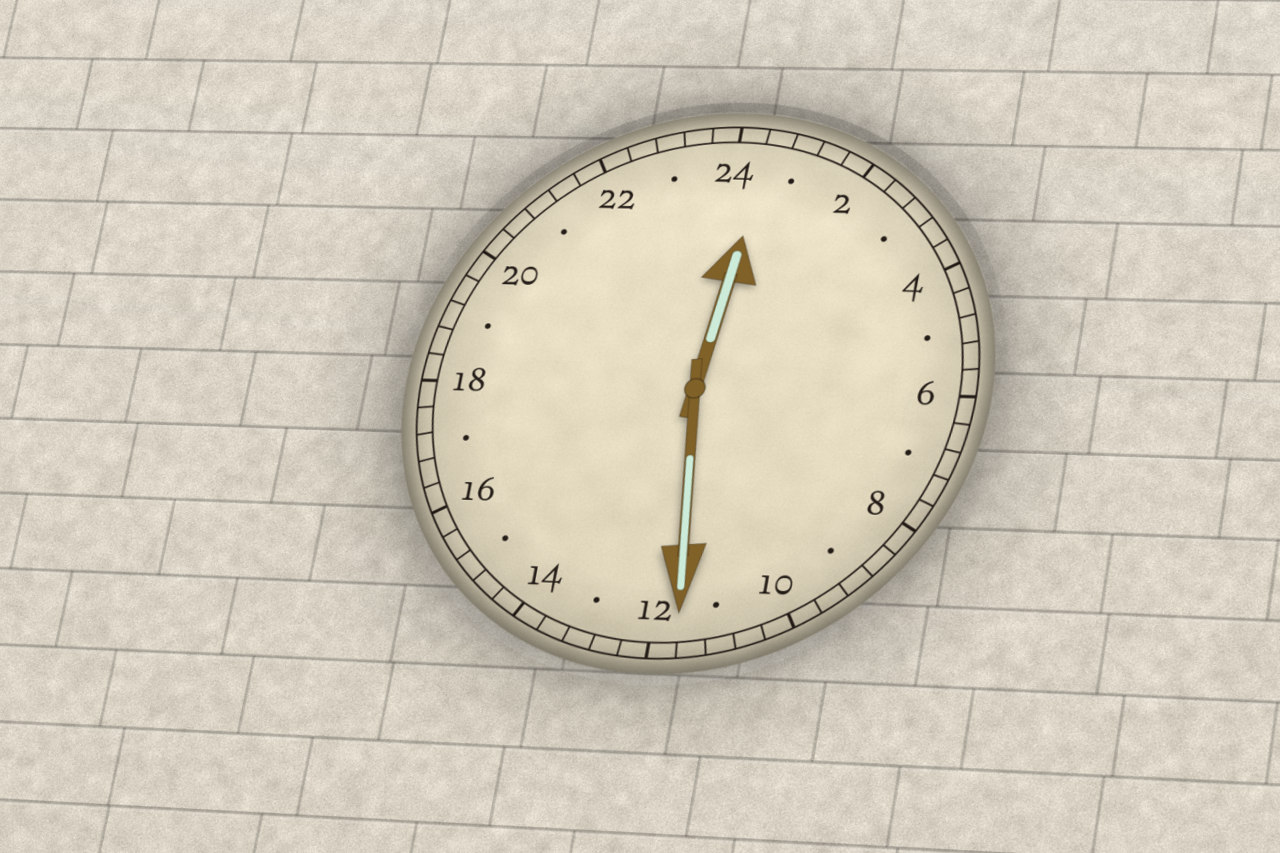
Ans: 0:29
